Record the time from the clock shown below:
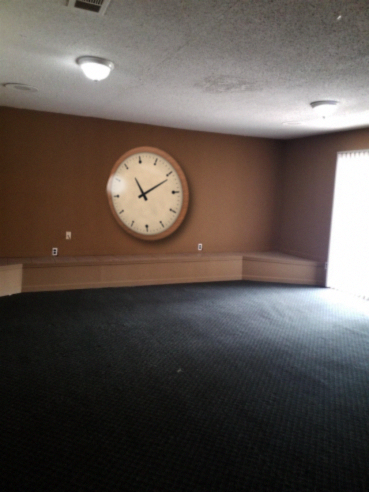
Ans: 11:11
